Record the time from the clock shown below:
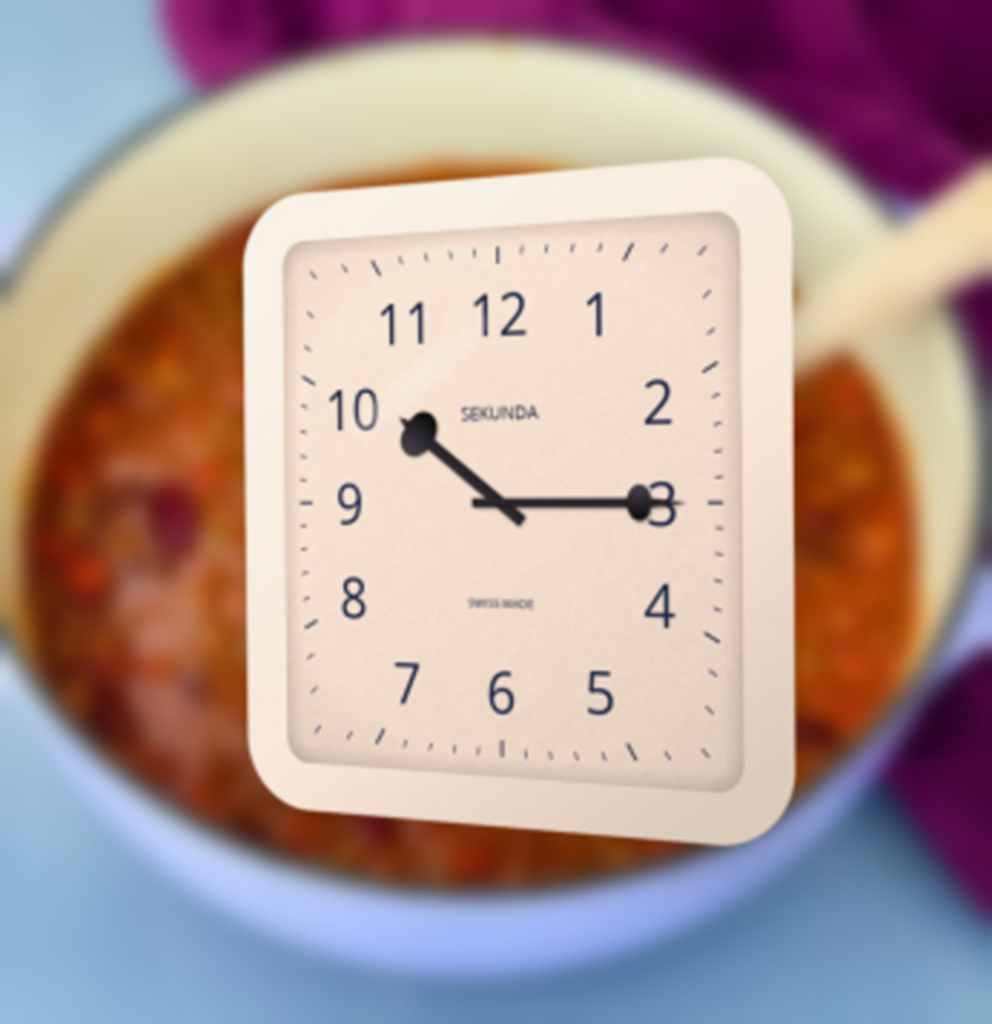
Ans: 10:15
